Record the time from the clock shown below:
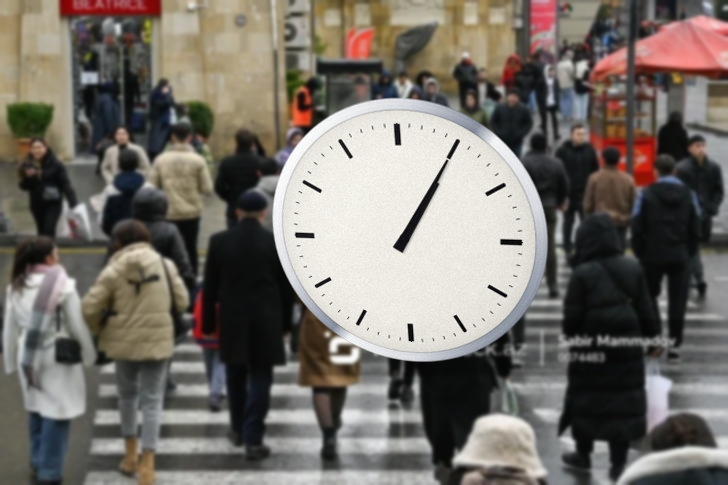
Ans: 1:05
